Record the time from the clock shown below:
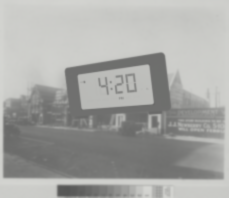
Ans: 4:20
